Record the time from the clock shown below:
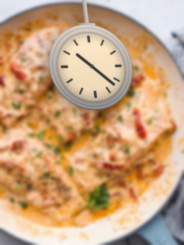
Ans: 10:22
